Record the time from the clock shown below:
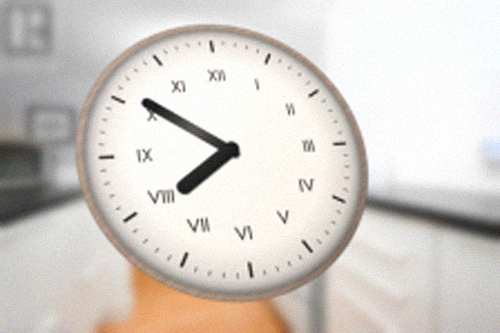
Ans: 7:51
